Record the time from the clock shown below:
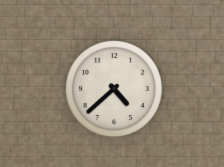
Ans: 4:38
